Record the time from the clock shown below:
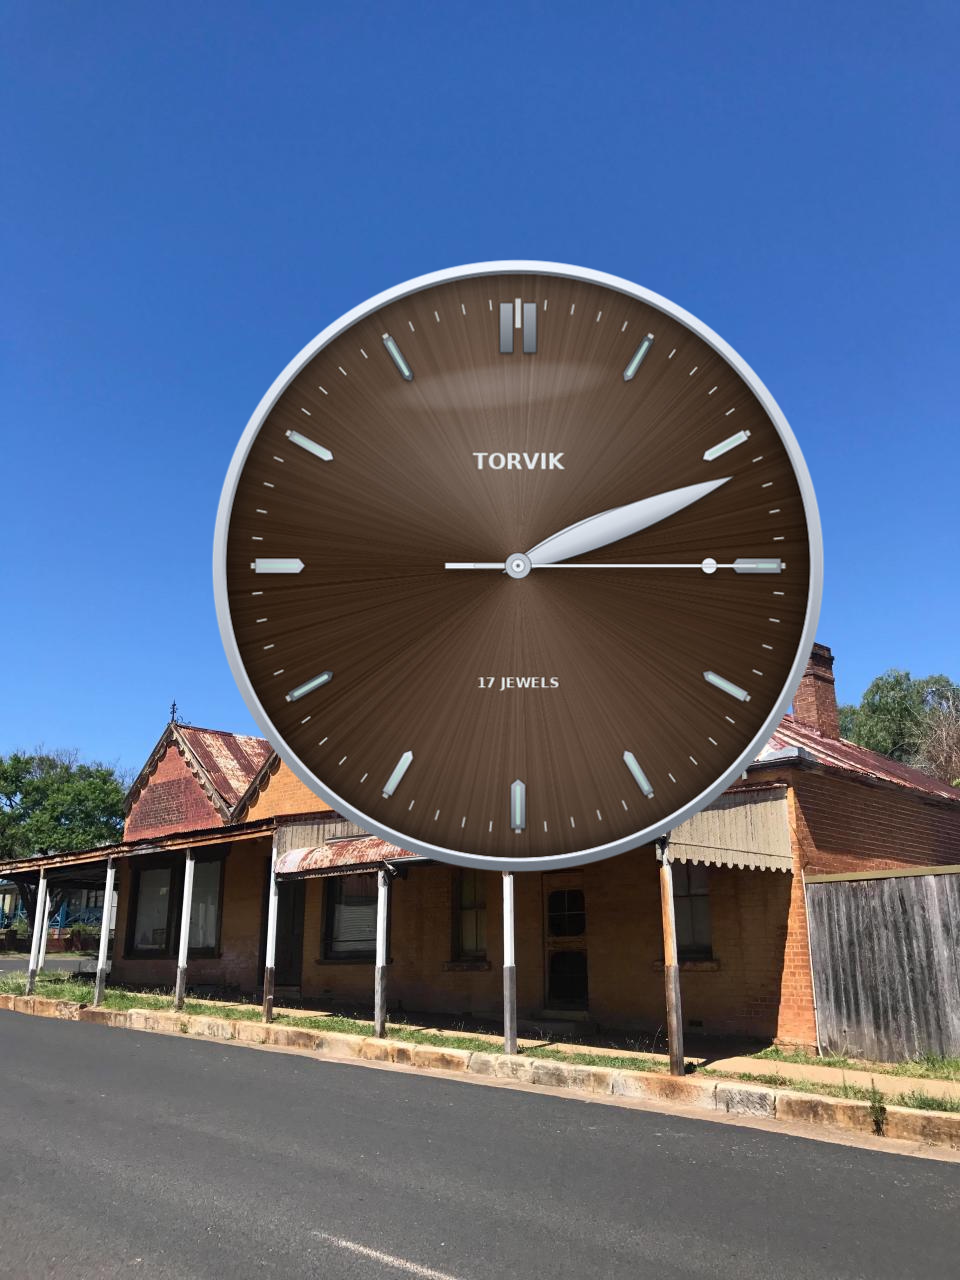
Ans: 2:11:15
